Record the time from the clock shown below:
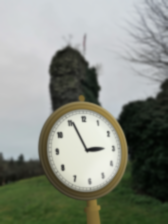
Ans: 2:56
